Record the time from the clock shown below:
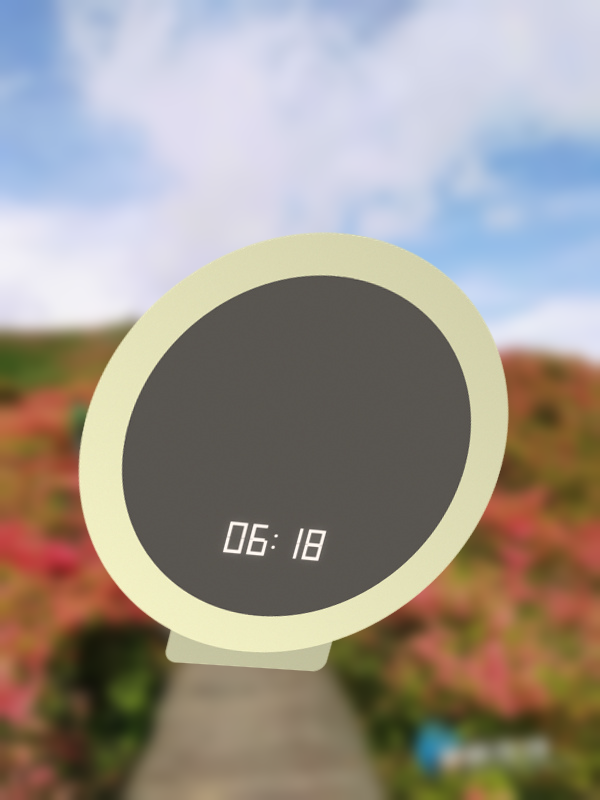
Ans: 6:18
